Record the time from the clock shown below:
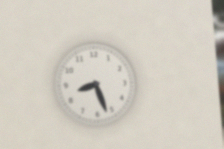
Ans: 8:27
